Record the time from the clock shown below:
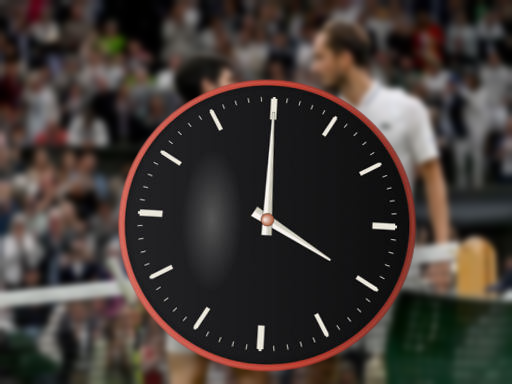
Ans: 4:00
